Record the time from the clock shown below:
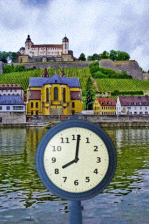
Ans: 8:01
